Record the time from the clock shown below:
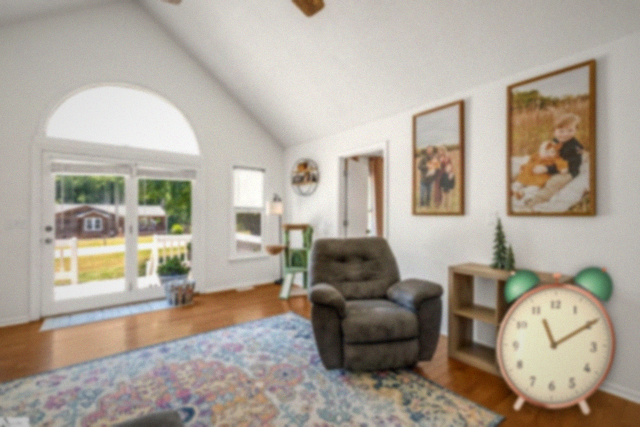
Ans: 11:10
